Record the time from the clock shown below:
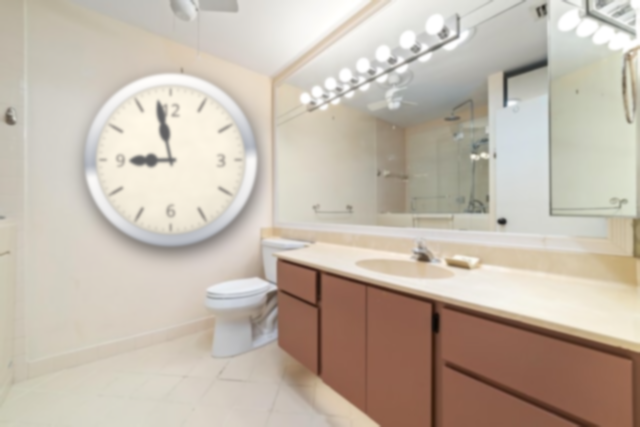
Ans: 8:58
